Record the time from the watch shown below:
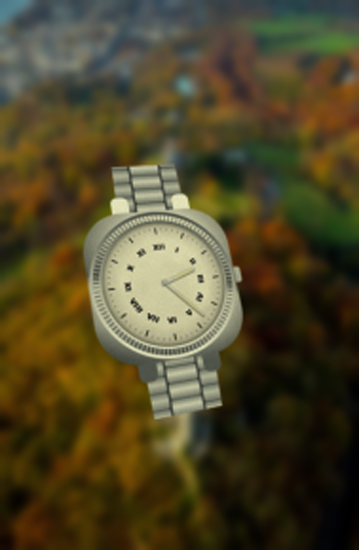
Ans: 2:23
